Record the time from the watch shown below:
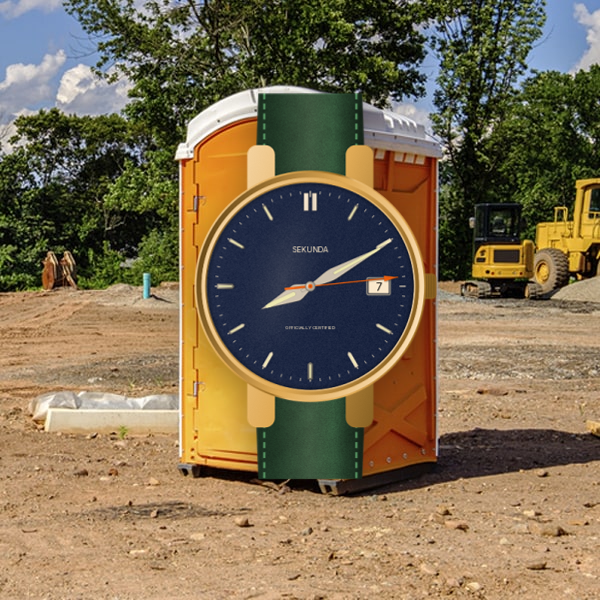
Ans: 8:10:14
